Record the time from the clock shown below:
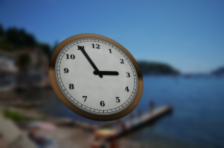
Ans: 2:55
